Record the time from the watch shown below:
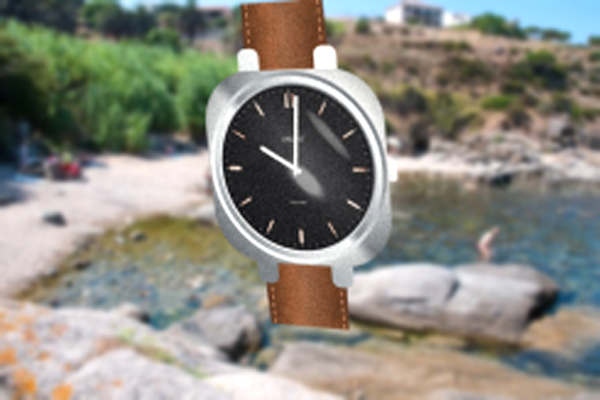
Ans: 10:01
